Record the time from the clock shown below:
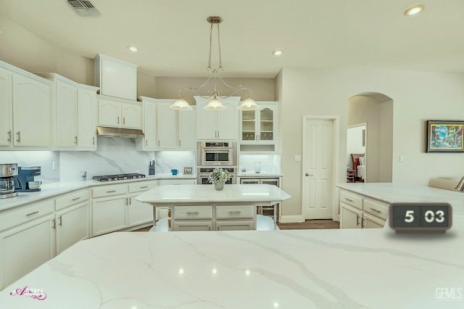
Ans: 5:03
